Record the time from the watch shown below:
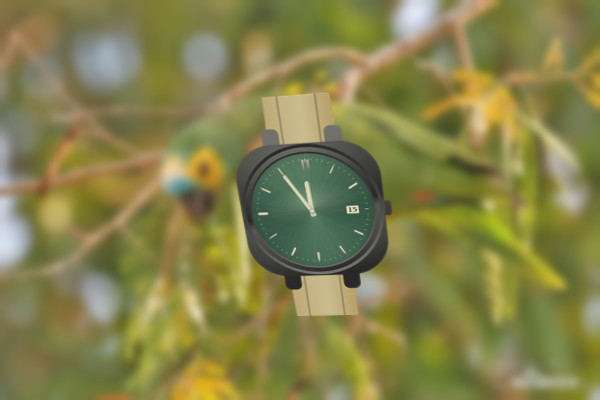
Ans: 11:55
